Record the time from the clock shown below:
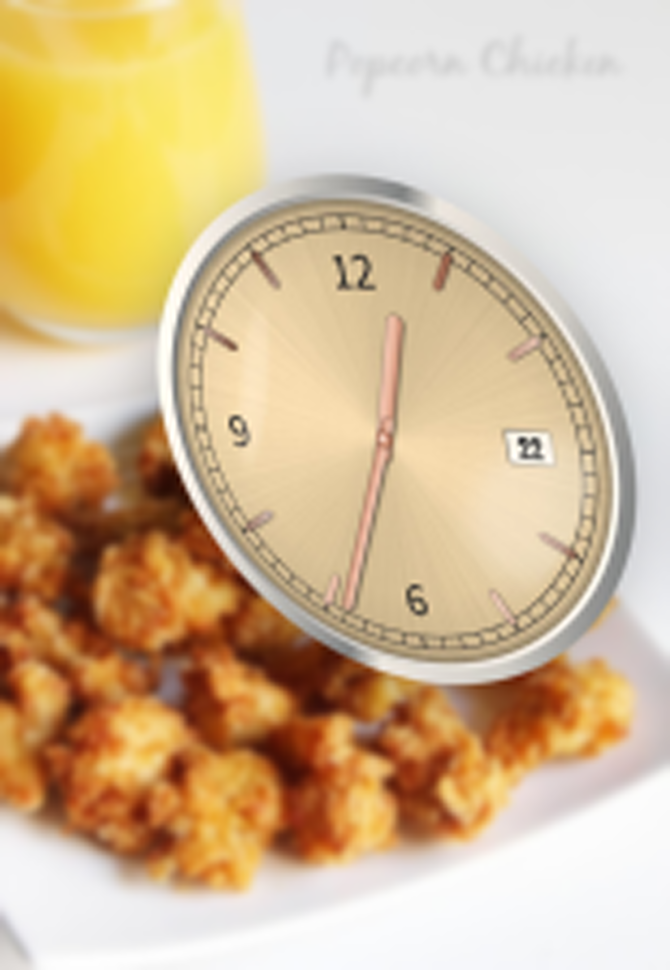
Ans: 12:34
